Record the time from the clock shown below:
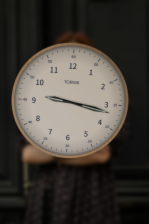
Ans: 9:17
